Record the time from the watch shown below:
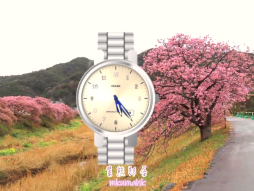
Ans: 5:24
